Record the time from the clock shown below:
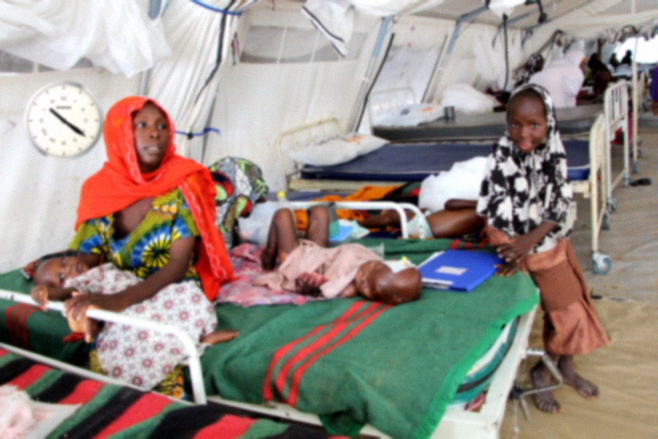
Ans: 10:21
